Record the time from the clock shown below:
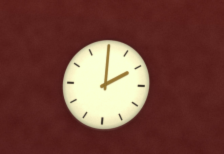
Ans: 2:00
